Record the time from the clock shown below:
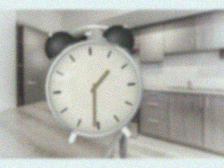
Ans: 1:31
